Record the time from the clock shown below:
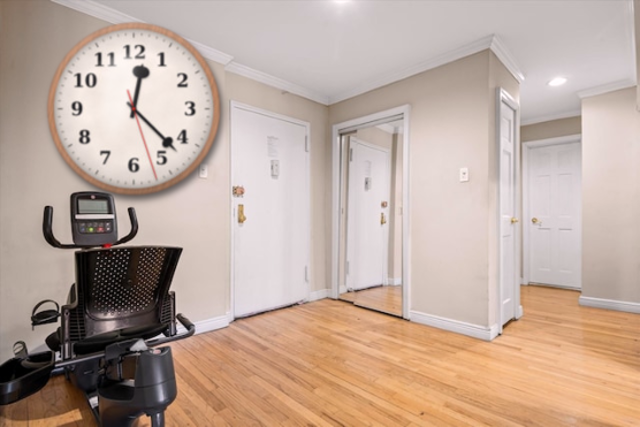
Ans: 12:22:27
